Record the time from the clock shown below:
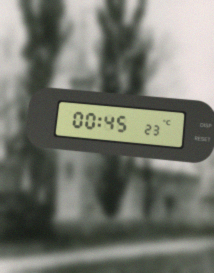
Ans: 0:45
